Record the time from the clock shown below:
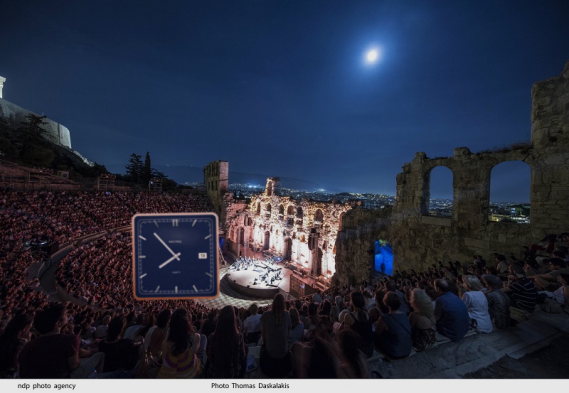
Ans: 7:53
